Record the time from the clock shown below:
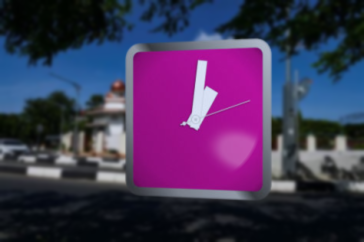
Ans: 1:01:12
